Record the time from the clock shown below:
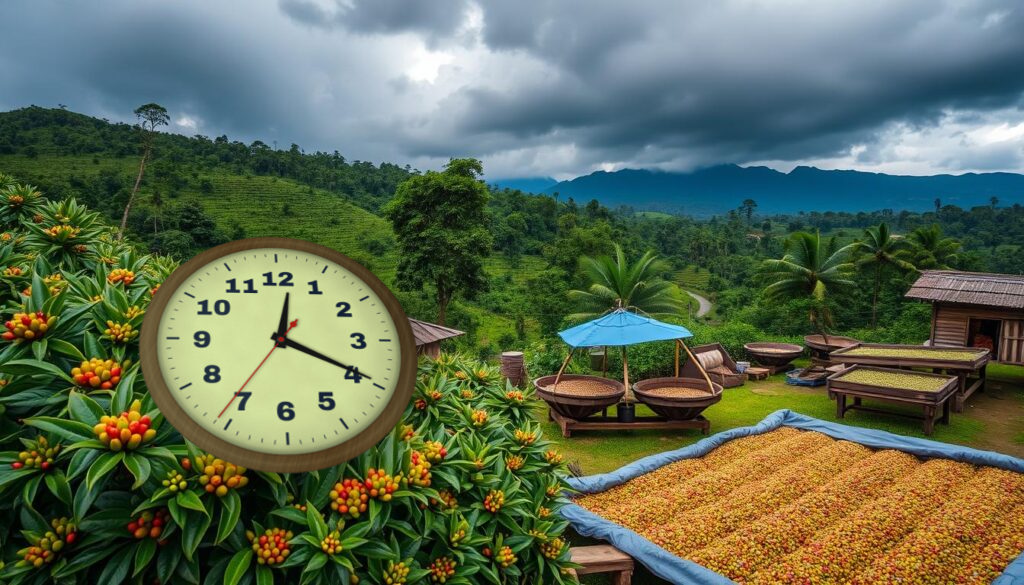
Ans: 12:19:36
